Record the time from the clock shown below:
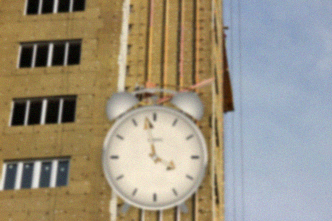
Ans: 3:58
